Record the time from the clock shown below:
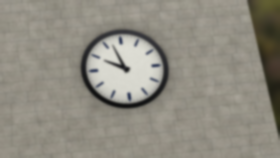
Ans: 9:57
